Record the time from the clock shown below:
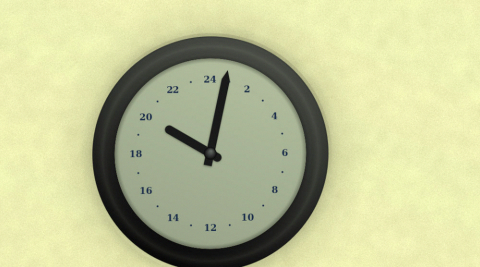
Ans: 20:02
